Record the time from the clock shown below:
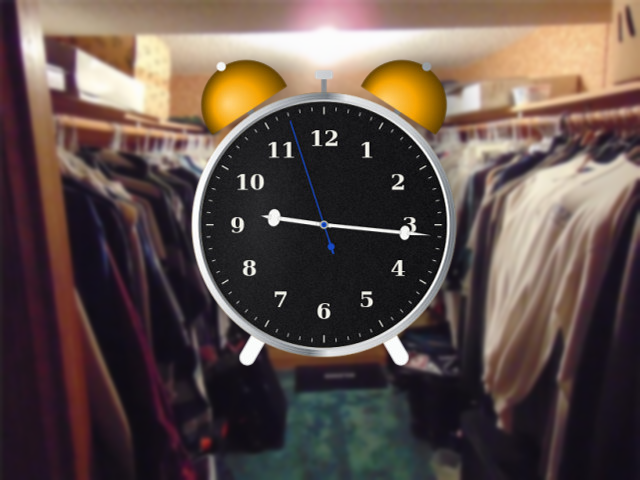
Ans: 9:15:57
